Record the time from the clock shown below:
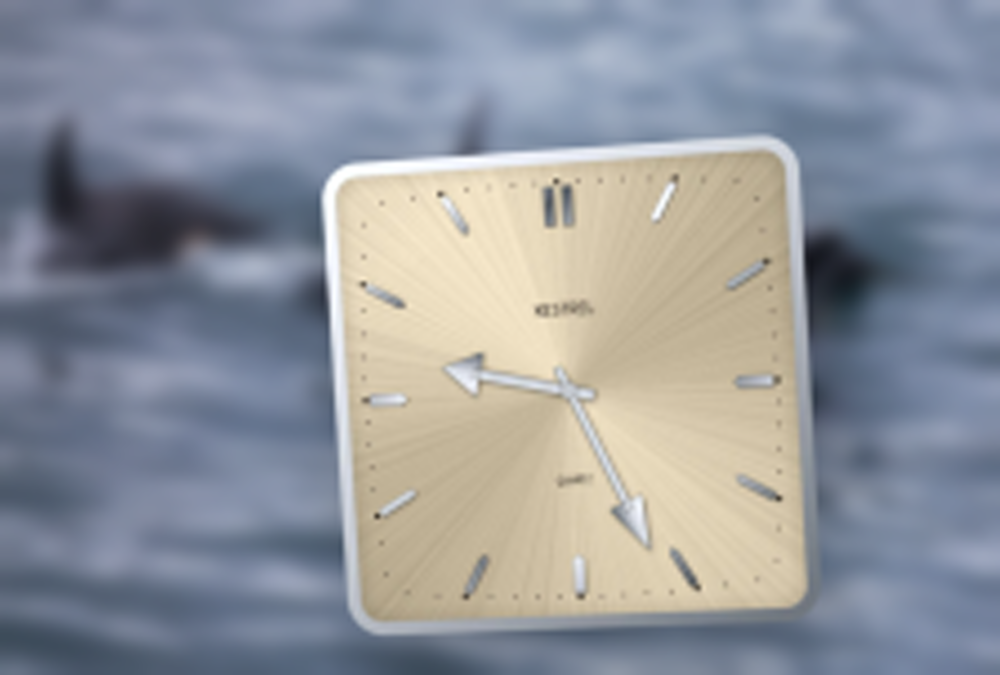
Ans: 9:26
